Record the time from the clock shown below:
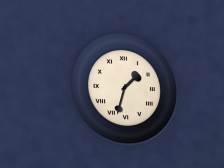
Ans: 1:33
